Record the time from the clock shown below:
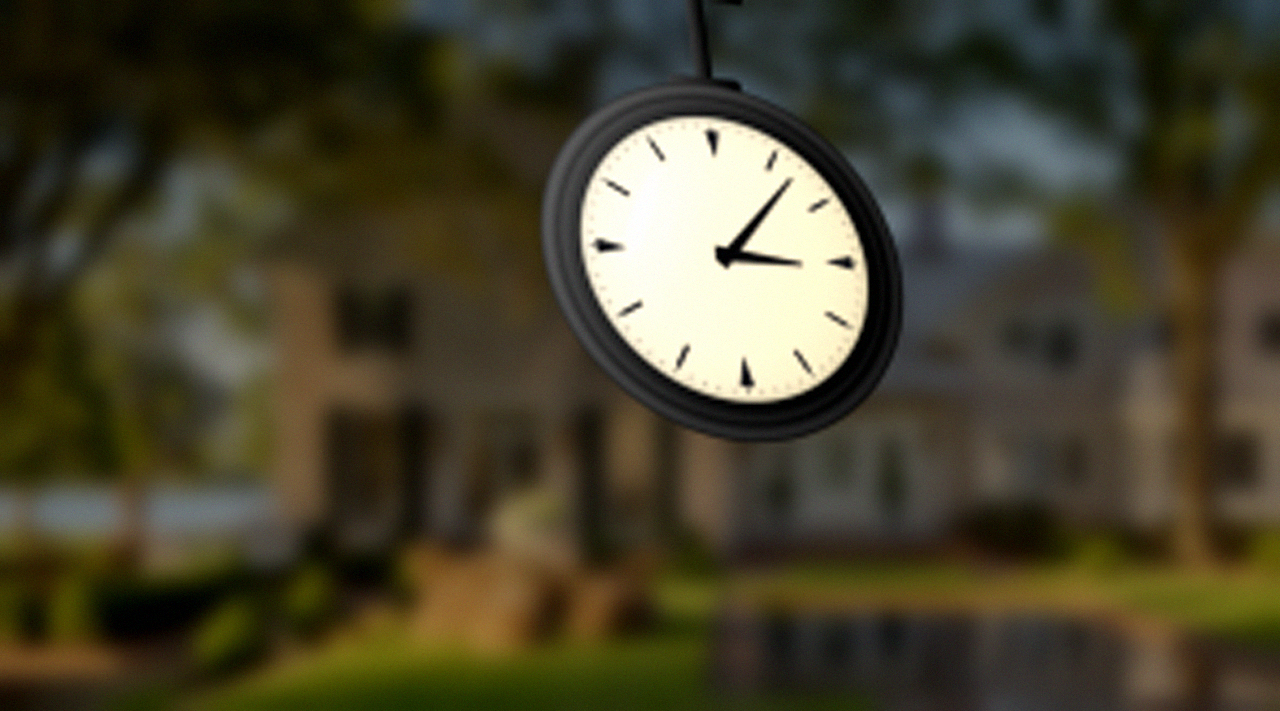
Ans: 3:07
